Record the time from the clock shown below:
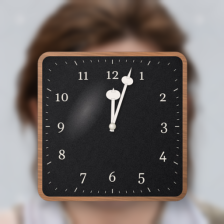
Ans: 12:03
